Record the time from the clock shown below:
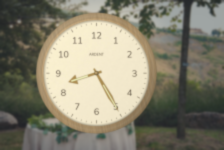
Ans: 8:25
